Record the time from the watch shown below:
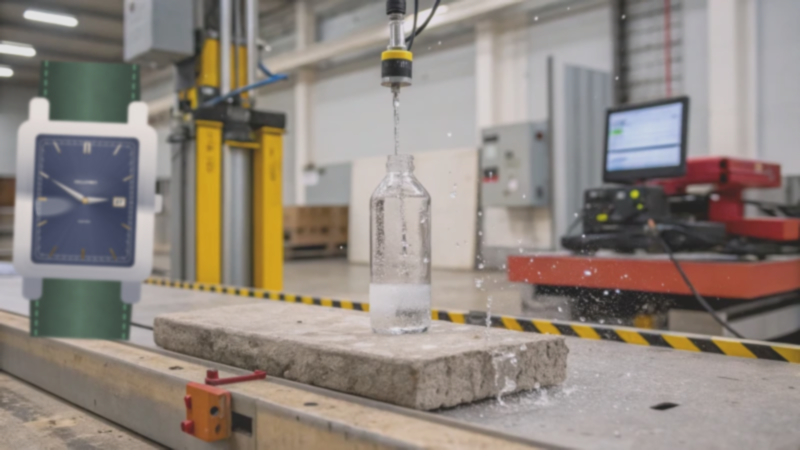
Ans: 2:50
